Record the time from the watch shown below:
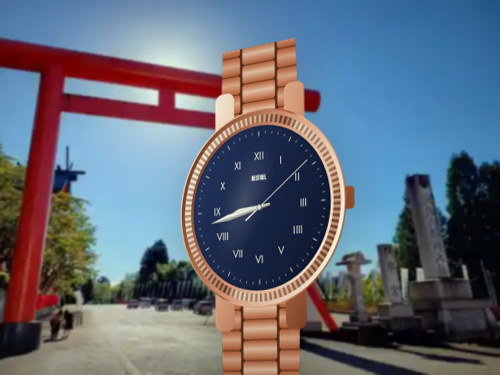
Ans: 8:43:09
